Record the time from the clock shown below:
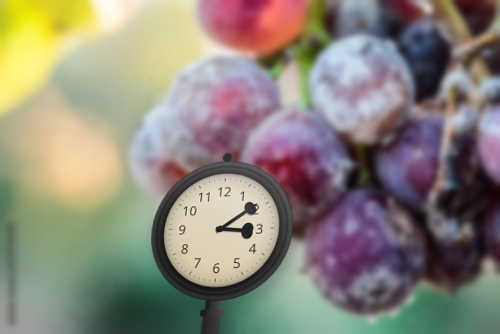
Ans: 3:09
